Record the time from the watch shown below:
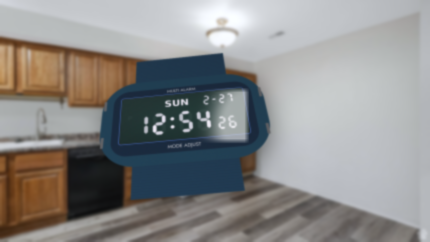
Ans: 12:54:26
